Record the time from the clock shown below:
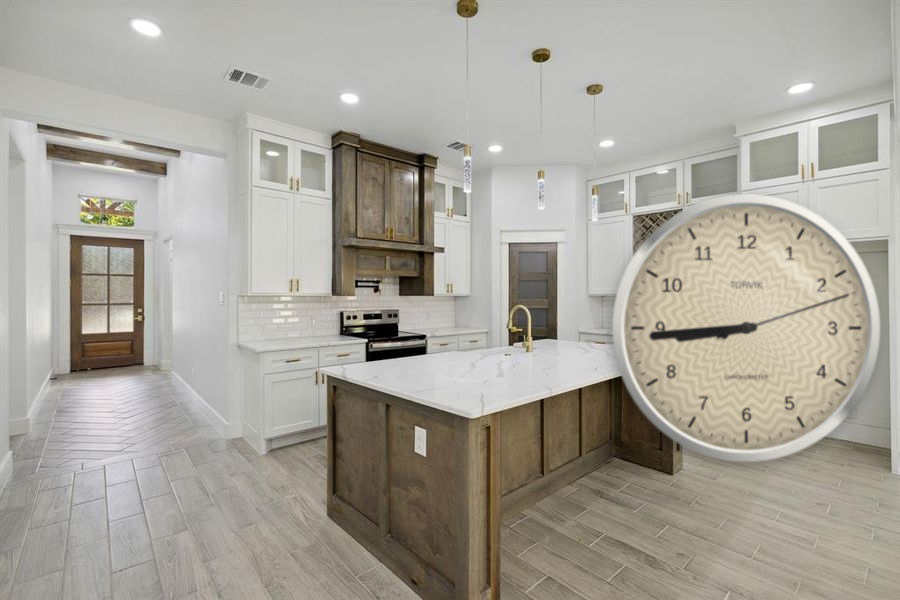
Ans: 8:44:12
